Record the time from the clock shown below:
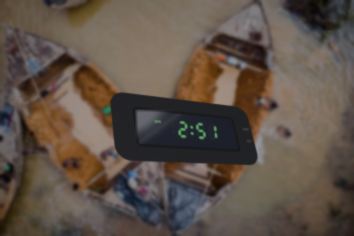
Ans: 2:51
